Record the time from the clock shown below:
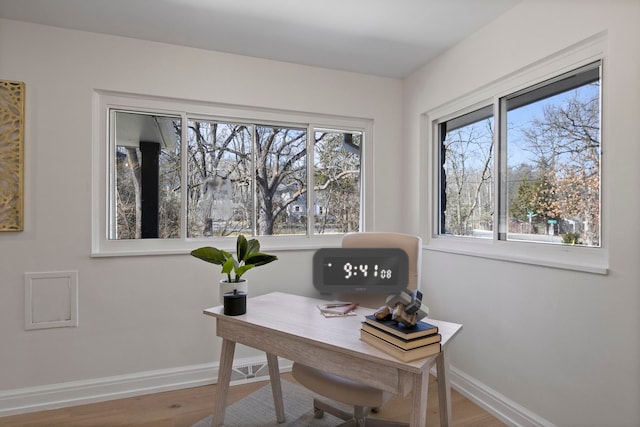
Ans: 9:41:08
